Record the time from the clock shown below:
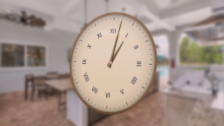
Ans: 1:02
